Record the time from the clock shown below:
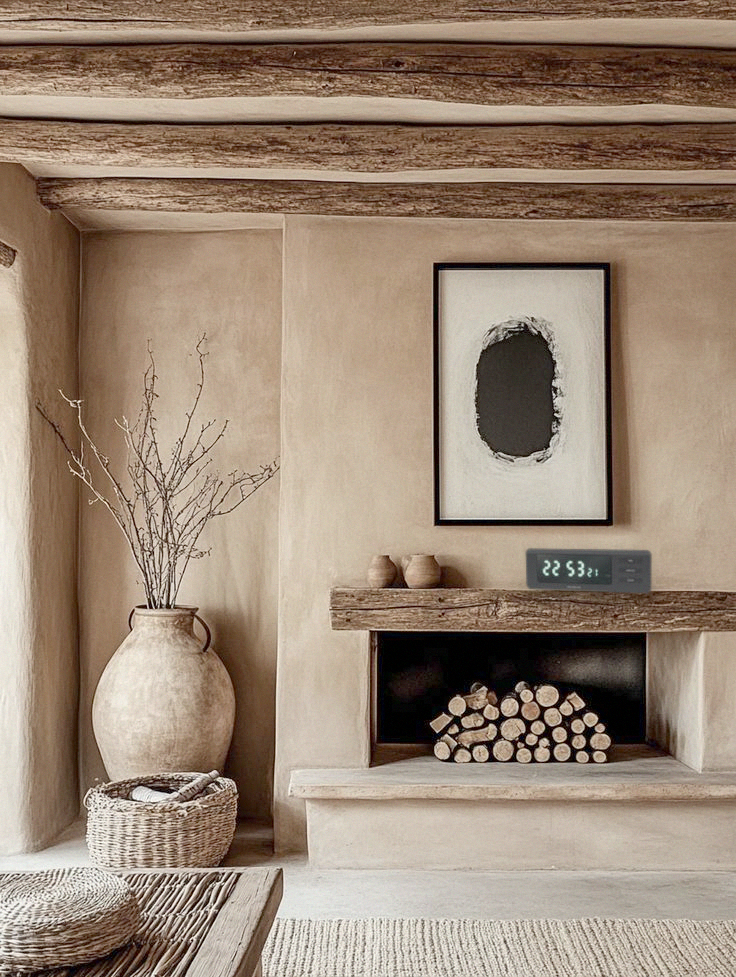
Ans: 22:53
